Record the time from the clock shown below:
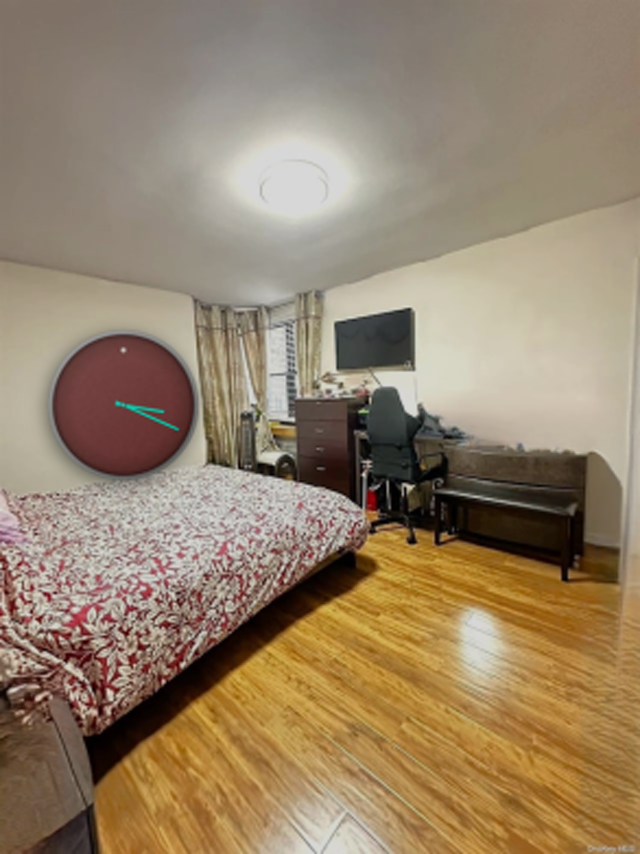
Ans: 3:19
